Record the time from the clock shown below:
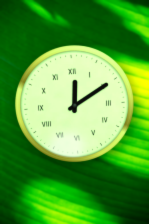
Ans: 12:10
